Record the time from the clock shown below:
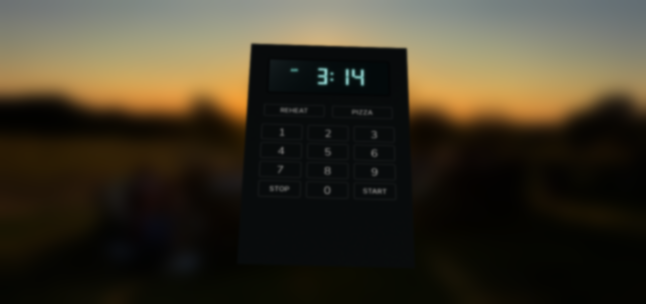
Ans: 3:14
